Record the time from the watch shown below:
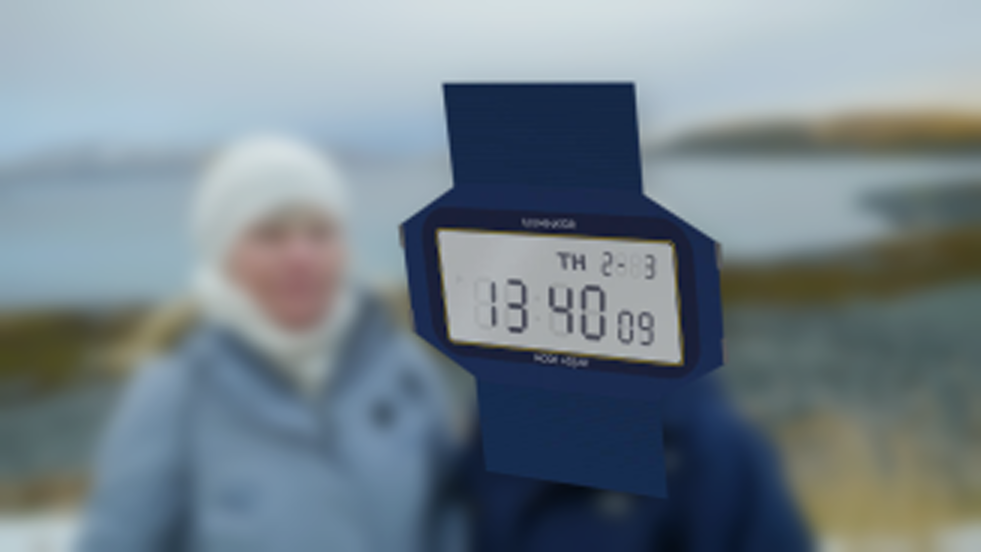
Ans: 13:40:09
